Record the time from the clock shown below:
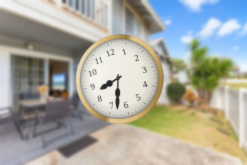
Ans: 8:33
